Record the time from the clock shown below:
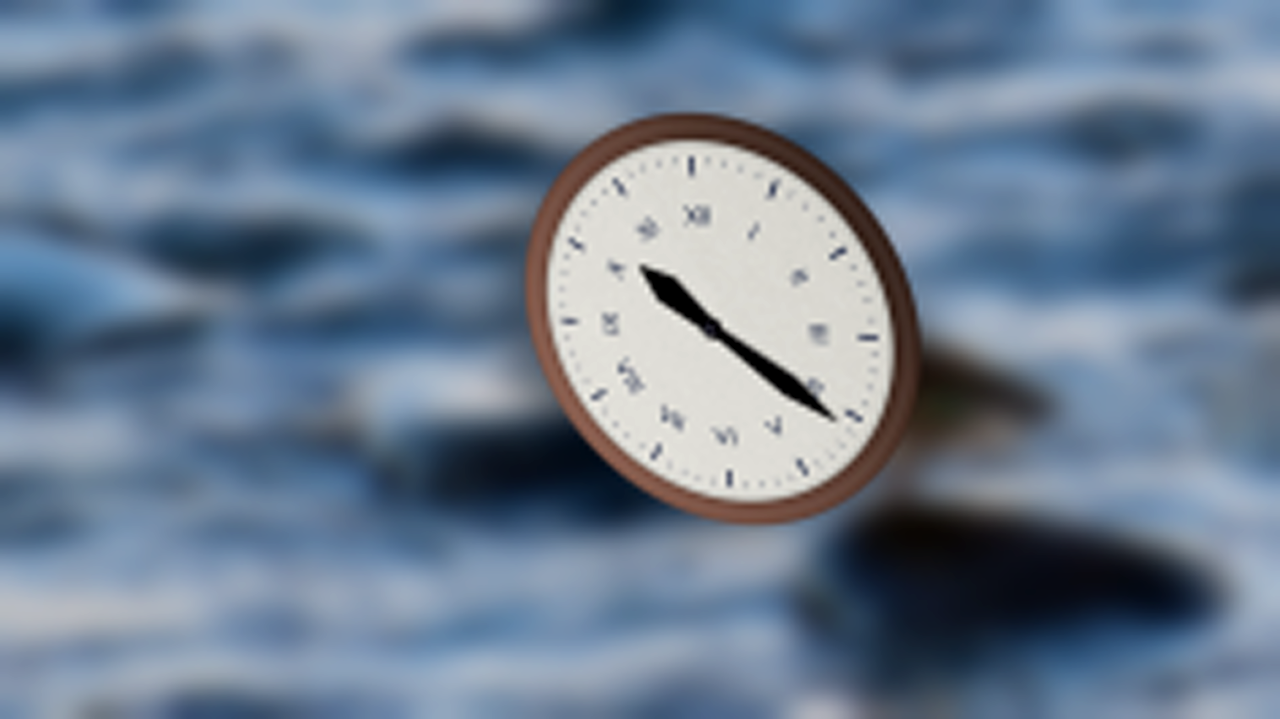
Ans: 10:21
